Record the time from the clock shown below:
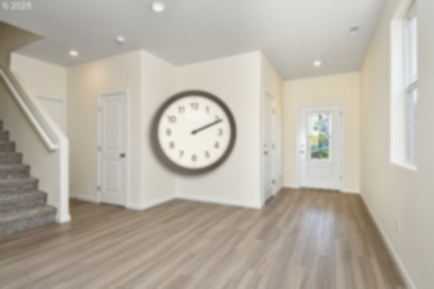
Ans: 2:11
